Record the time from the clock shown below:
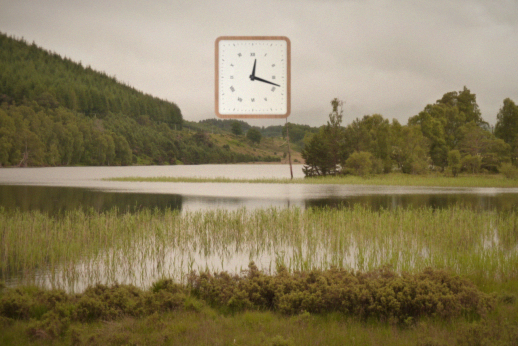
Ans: 12:18
